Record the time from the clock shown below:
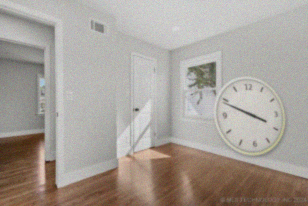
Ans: 3:49
